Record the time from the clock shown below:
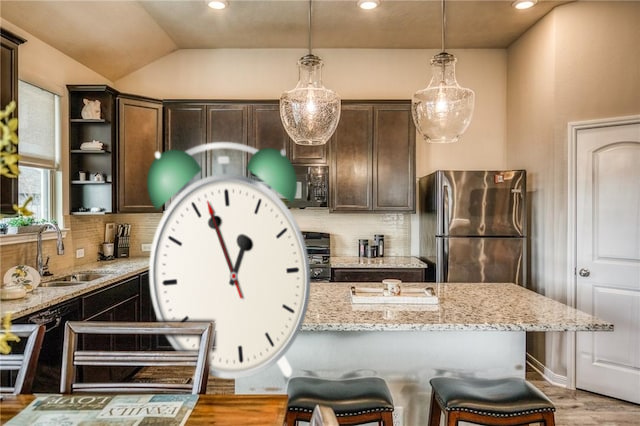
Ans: 12:56:57
